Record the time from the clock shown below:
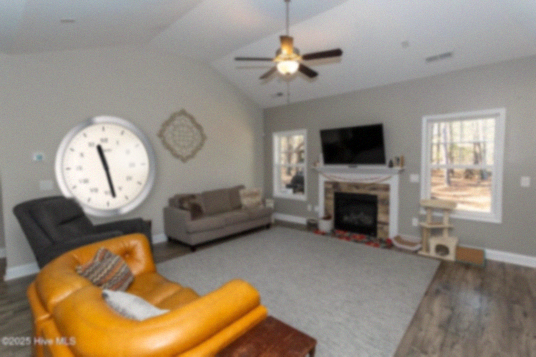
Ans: 11:28
